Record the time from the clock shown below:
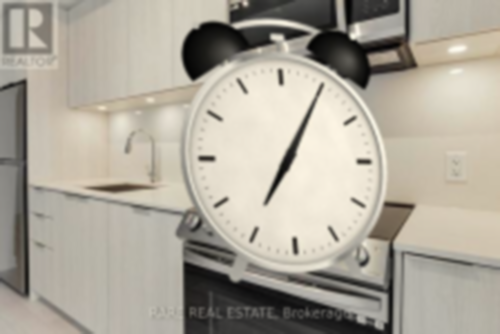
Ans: 7:05
